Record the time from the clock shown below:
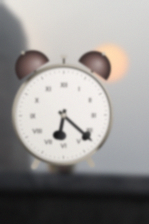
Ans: 6:22
